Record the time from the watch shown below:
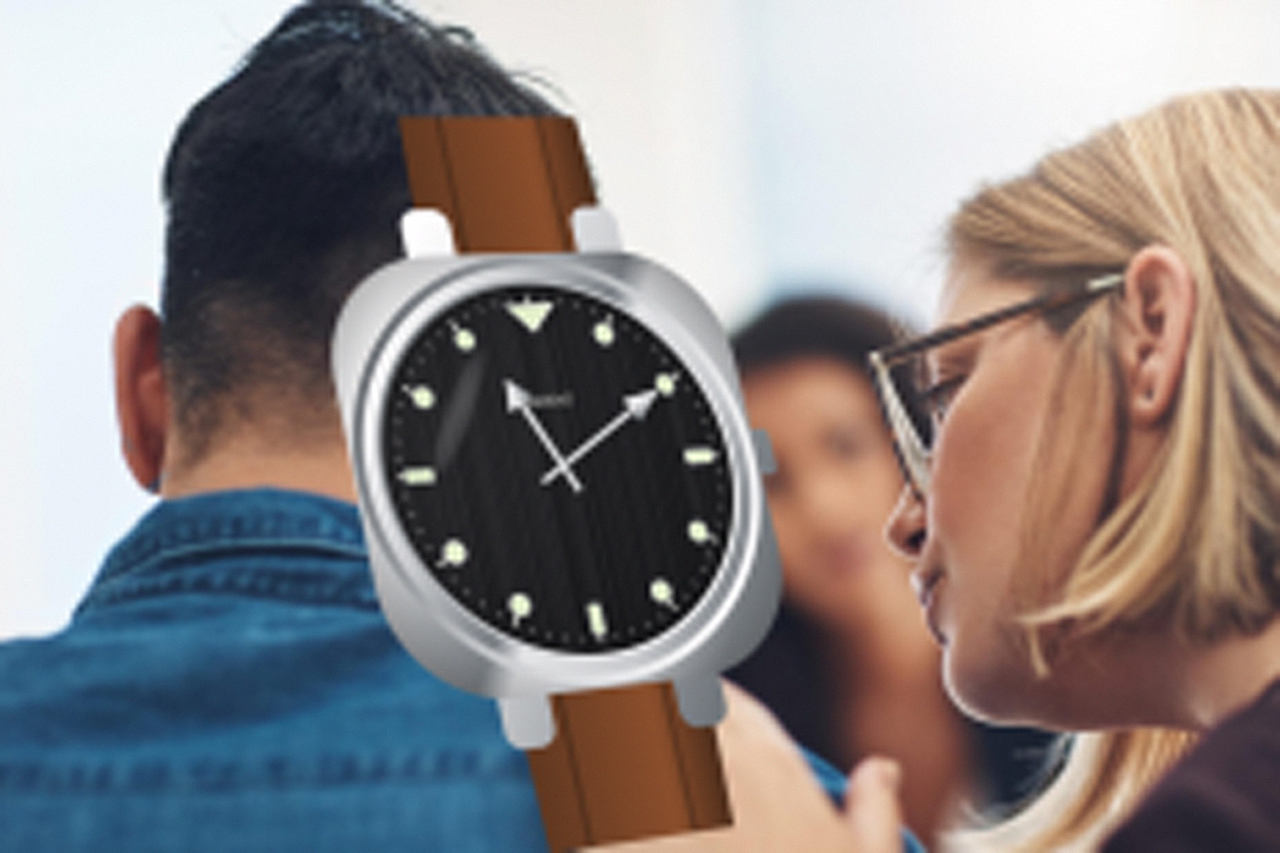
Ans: 11:10
